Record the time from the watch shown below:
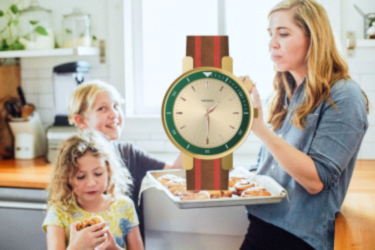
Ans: 1:30
